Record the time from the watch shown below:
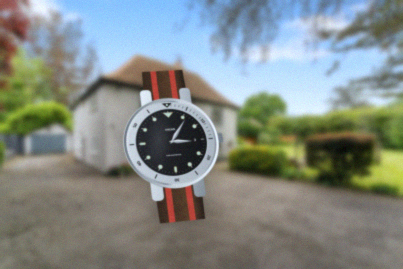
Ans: 3:06
